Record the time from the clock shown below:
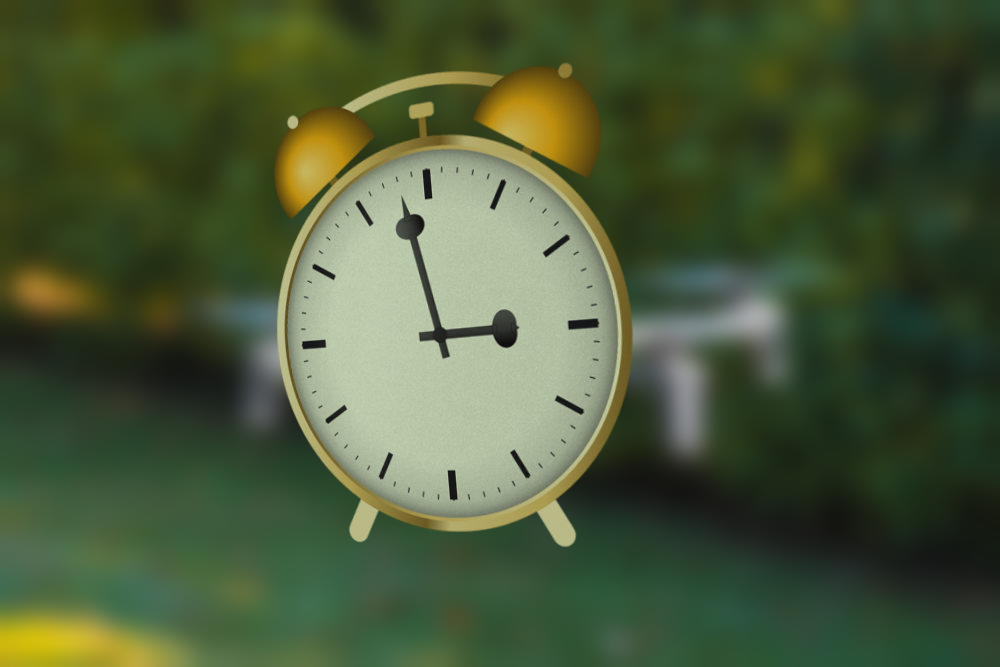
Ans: 2:58
